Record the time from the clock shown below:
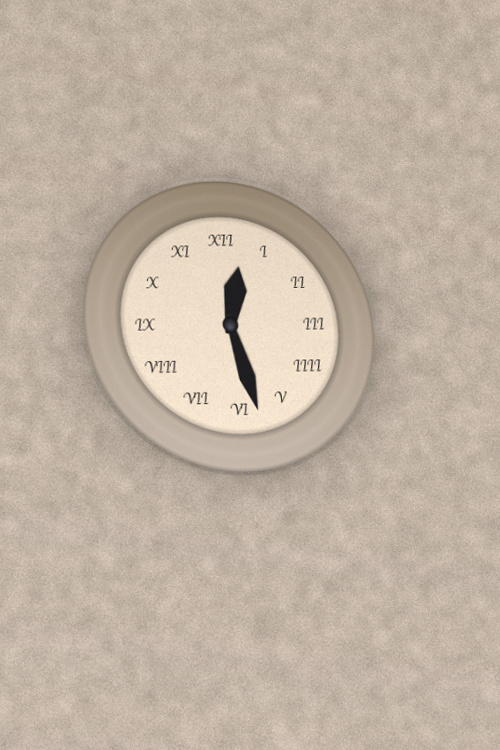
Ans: 12:28
